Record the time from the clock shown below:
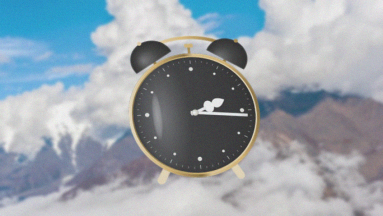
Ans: 2:16
